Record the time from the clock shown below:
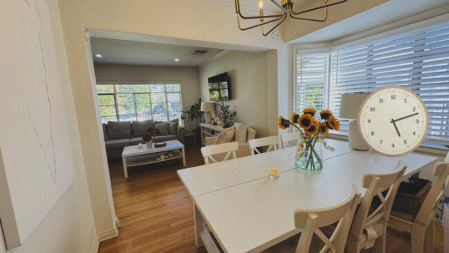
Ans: 5:12
